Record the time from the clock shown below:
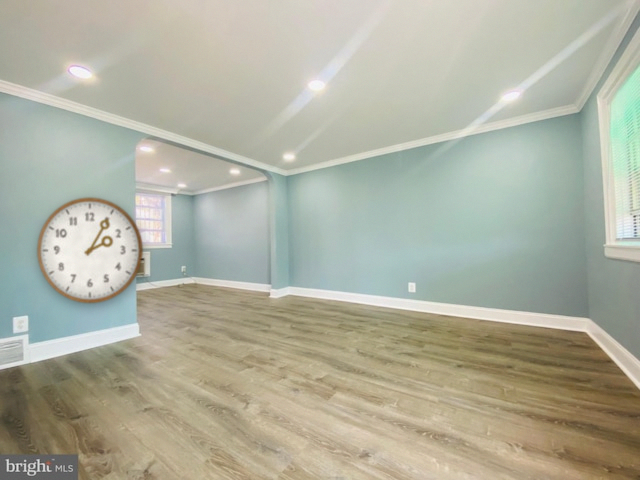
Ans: 2:05
